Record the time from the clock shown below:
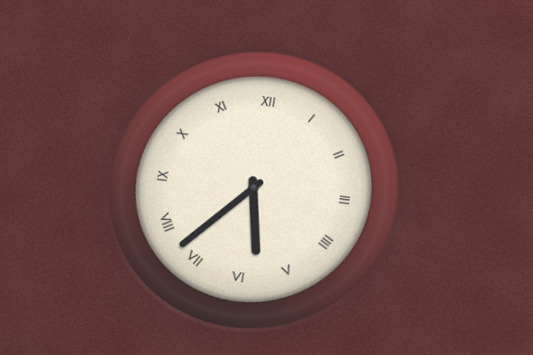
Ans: 5:37
